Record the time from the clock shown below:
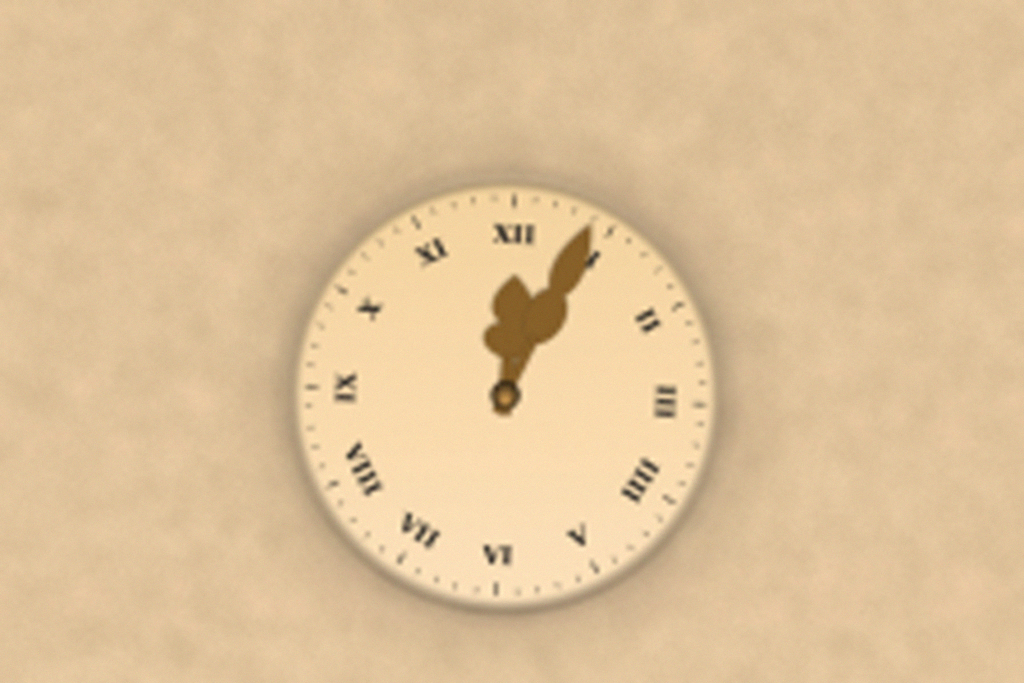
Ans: 12:04
